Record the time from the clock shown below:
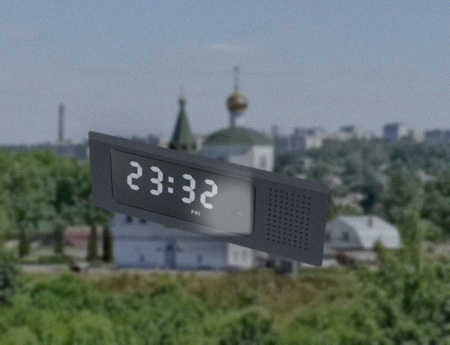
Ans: 23:32
